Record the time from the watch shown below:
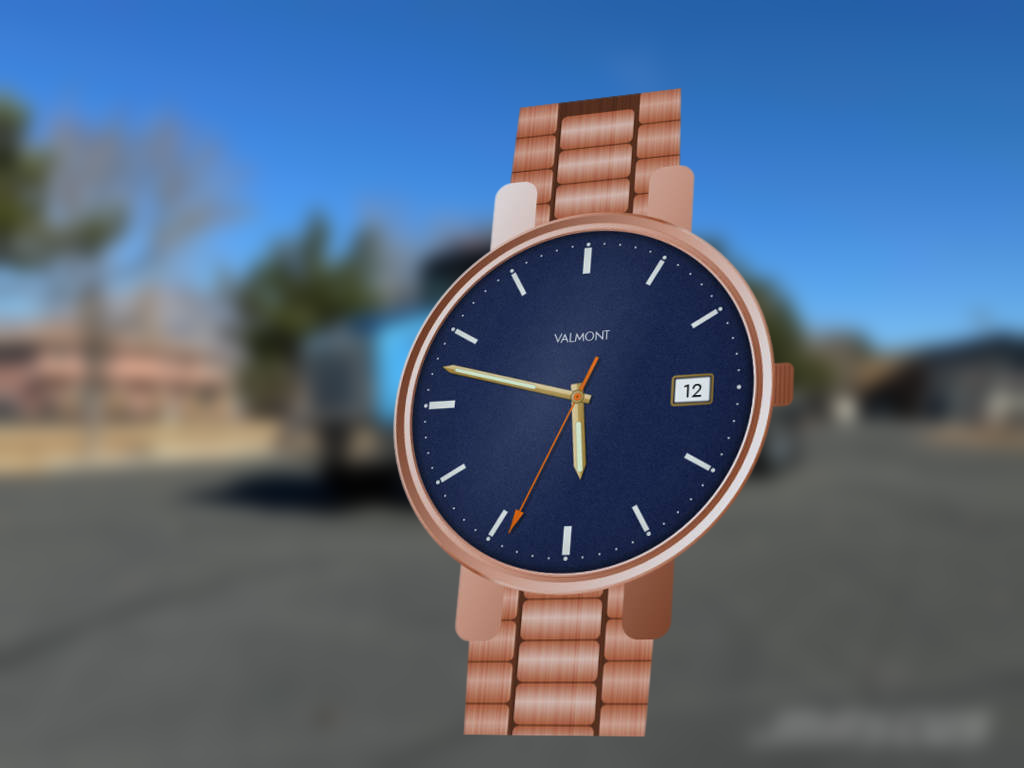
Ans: 5:47:34
